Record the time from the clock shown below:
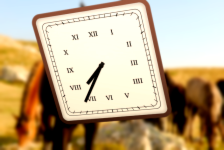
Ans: 7:36
